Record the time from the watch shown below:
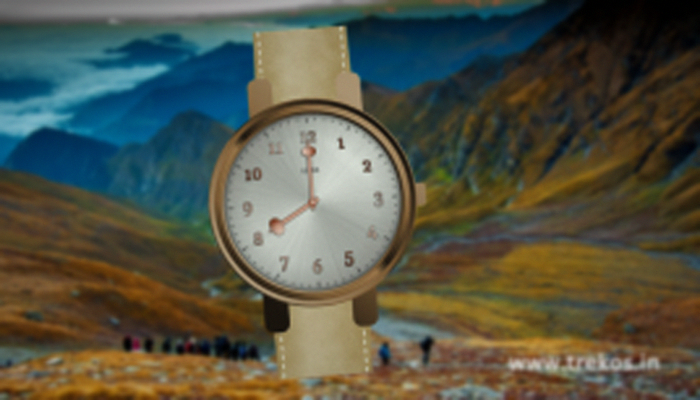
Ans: 8:00
